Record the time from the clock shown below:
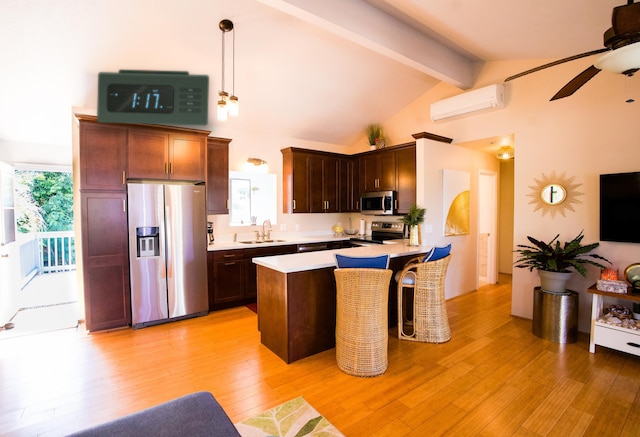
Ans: 1:17
